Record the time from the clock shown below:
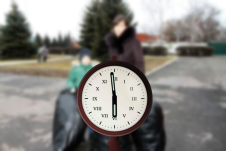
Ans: 5:59
